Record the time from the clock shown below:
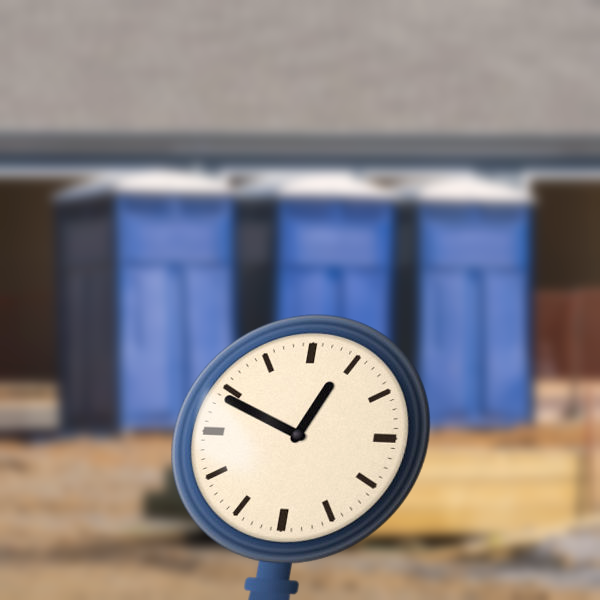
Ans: 12:49
